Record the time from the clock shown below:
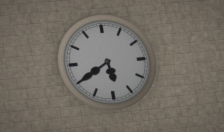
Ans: 5:40
